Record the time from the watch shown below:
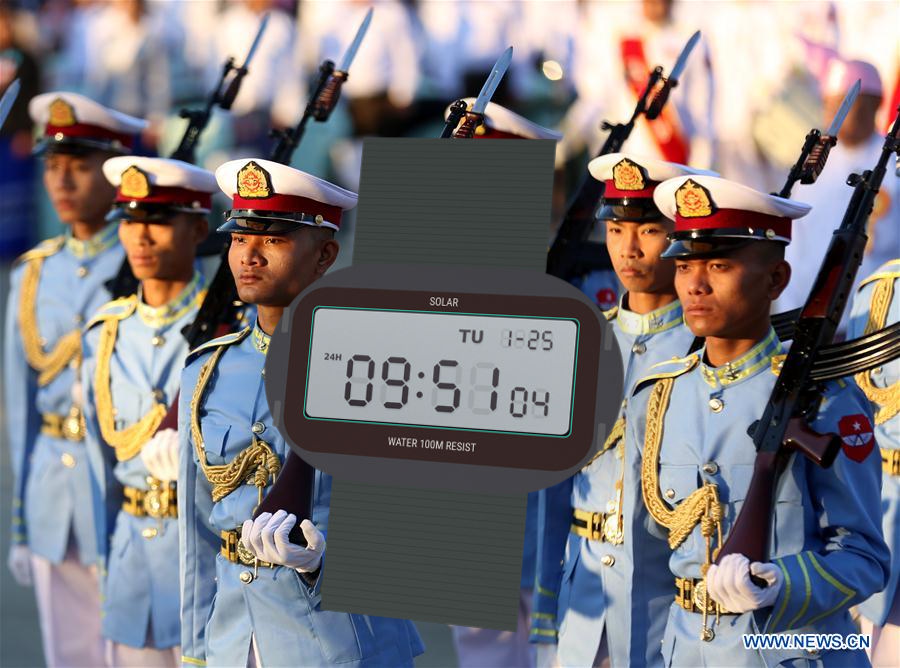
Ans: 9:51:04
